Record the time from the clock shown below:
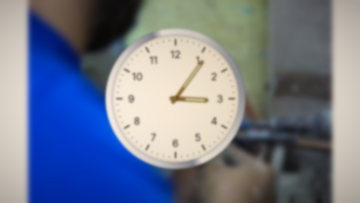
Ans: 3:06
